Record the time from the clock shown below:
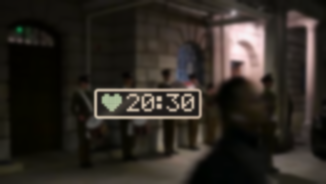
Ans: 20:30
